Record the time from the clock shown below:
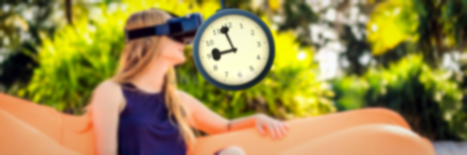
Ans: 8:58
